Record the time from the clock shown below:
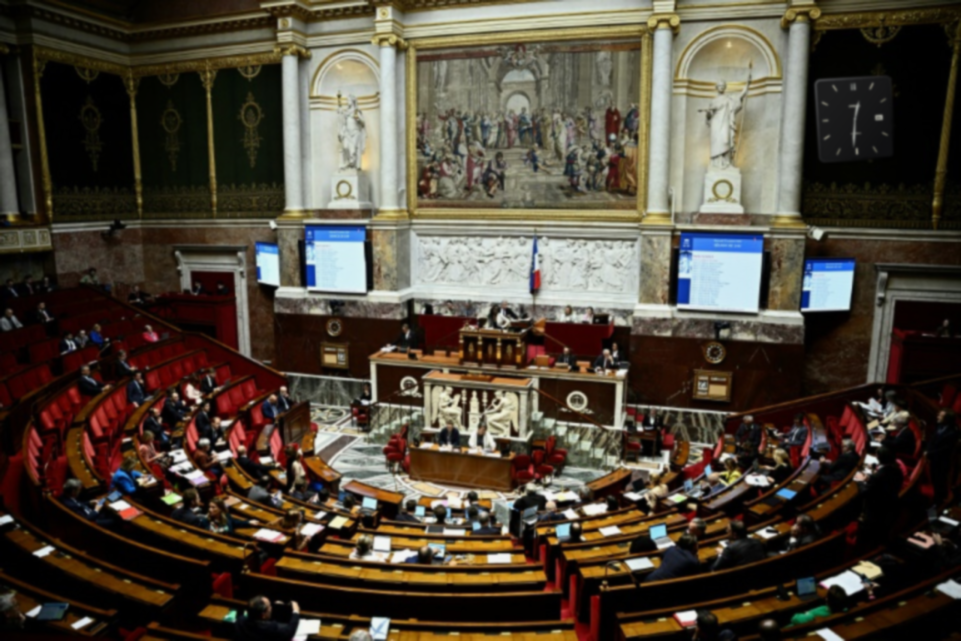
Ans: 12:31
